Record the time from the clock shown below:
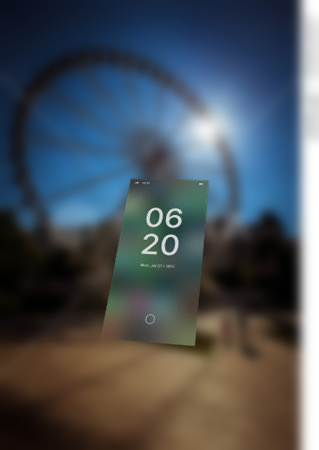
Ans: 6:20
